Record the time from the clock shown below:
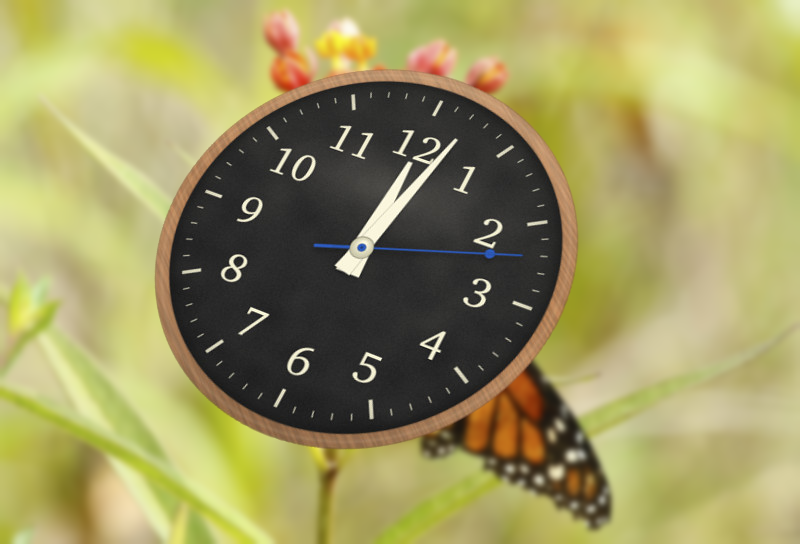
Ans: 12:02:12
